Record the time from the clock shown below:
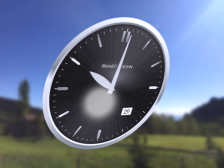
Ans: 10:01
